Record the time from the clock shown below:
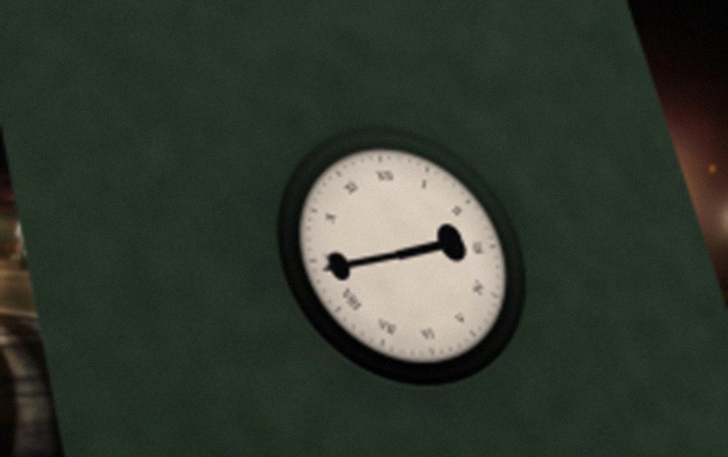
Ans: 2:44
